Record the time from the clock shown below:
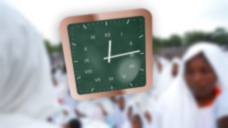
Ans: 12:14
